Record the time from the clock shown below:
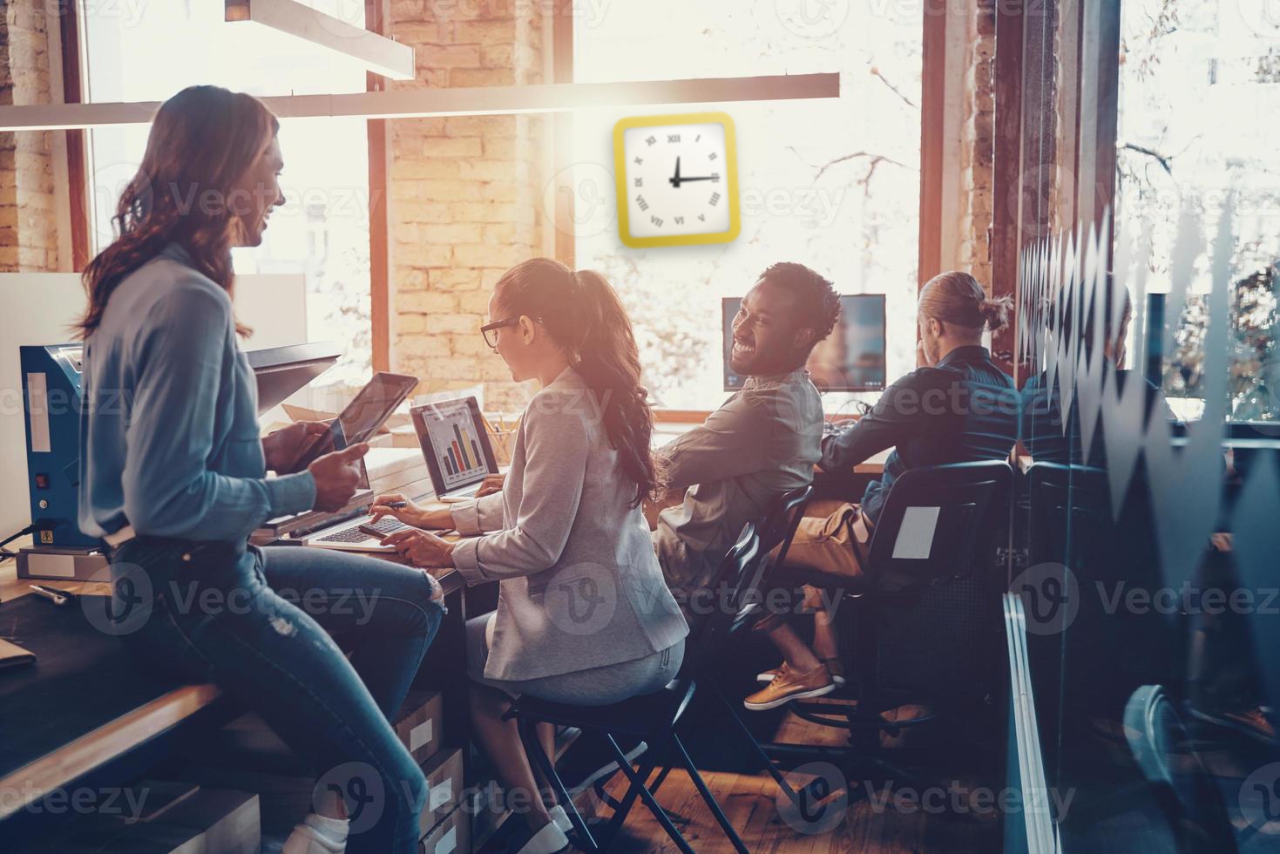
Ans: 12:15
